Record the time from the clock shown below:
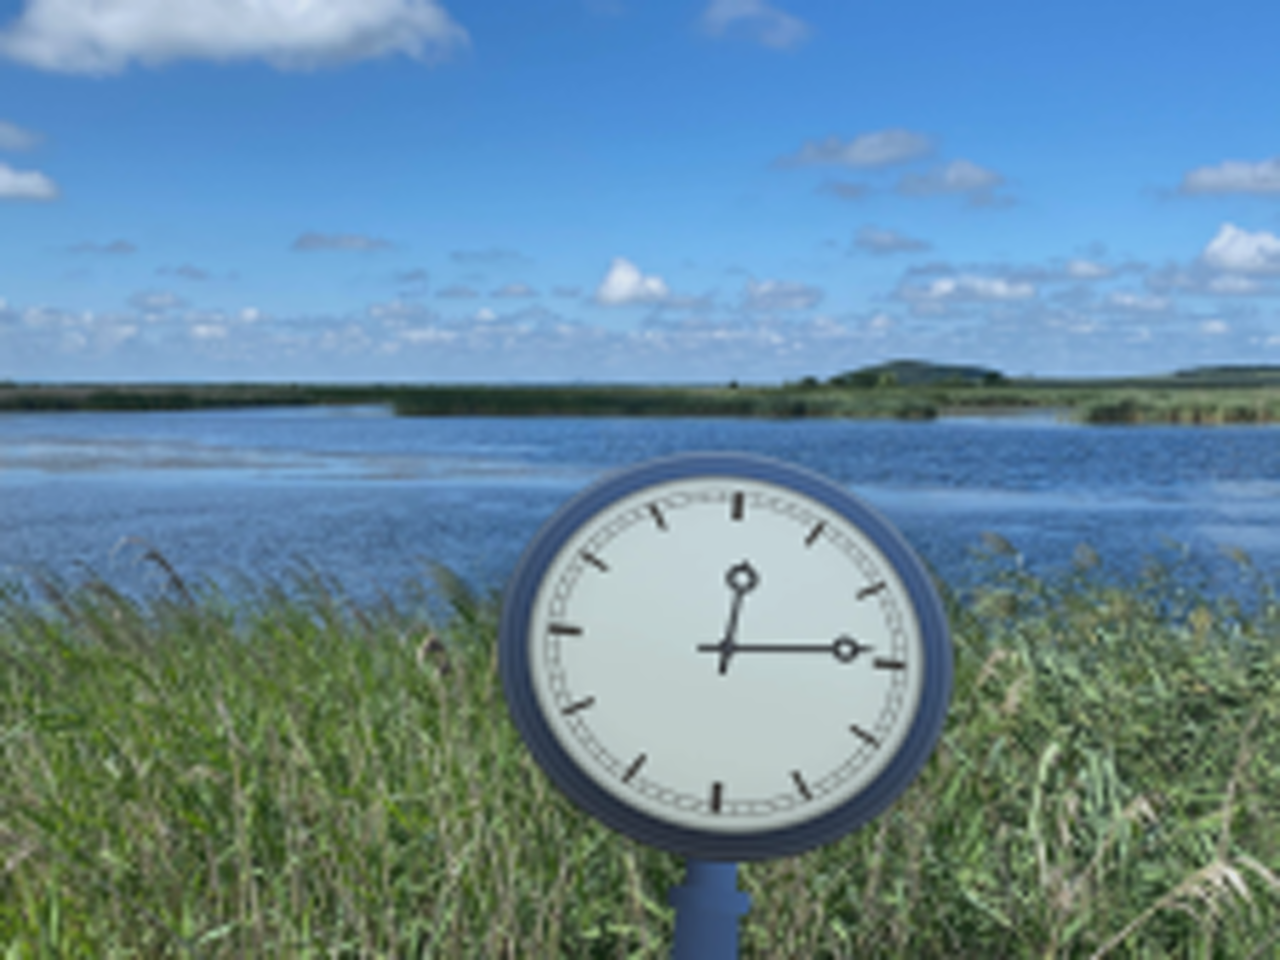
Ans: 12:14
